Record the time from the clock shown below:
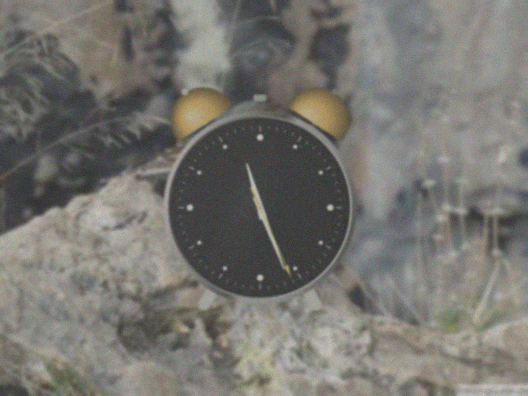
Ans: 11:26:26
